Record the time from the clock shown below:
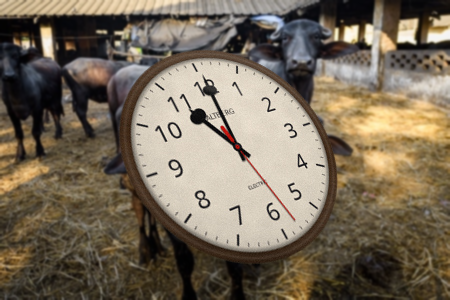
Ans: 11:00:28
